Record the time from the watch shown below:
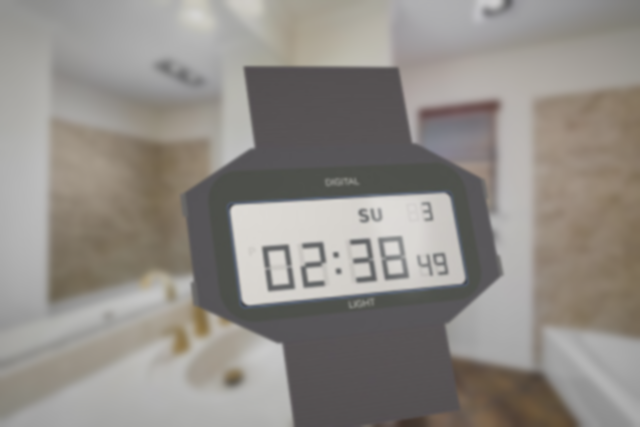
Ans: 2:38:49
